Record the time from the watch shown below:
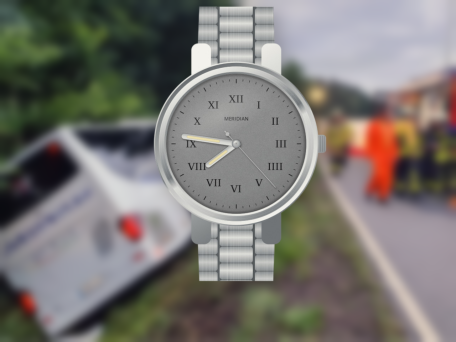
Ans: 7:46:23
